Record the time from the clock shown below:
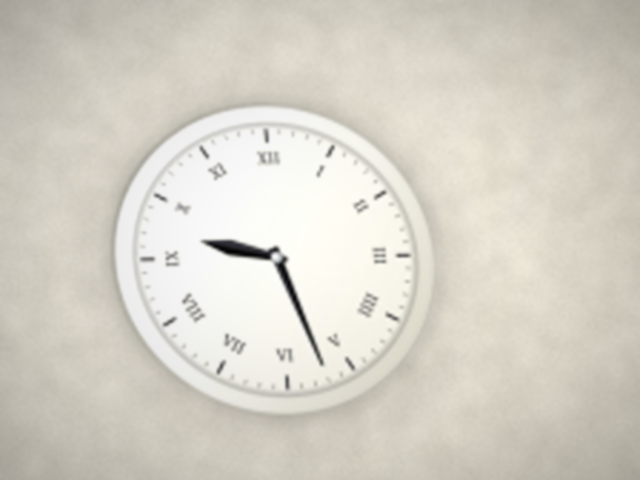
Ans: 9:27
